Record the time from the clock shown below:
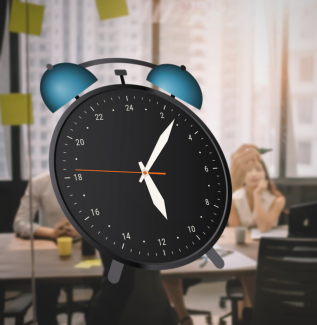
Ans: 11:06:46
